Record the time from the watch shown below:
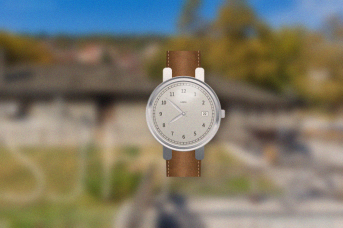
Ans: 7:52
